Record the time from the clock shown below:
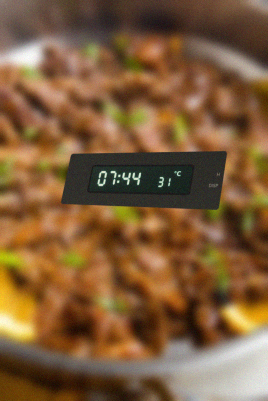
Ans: 7:44
